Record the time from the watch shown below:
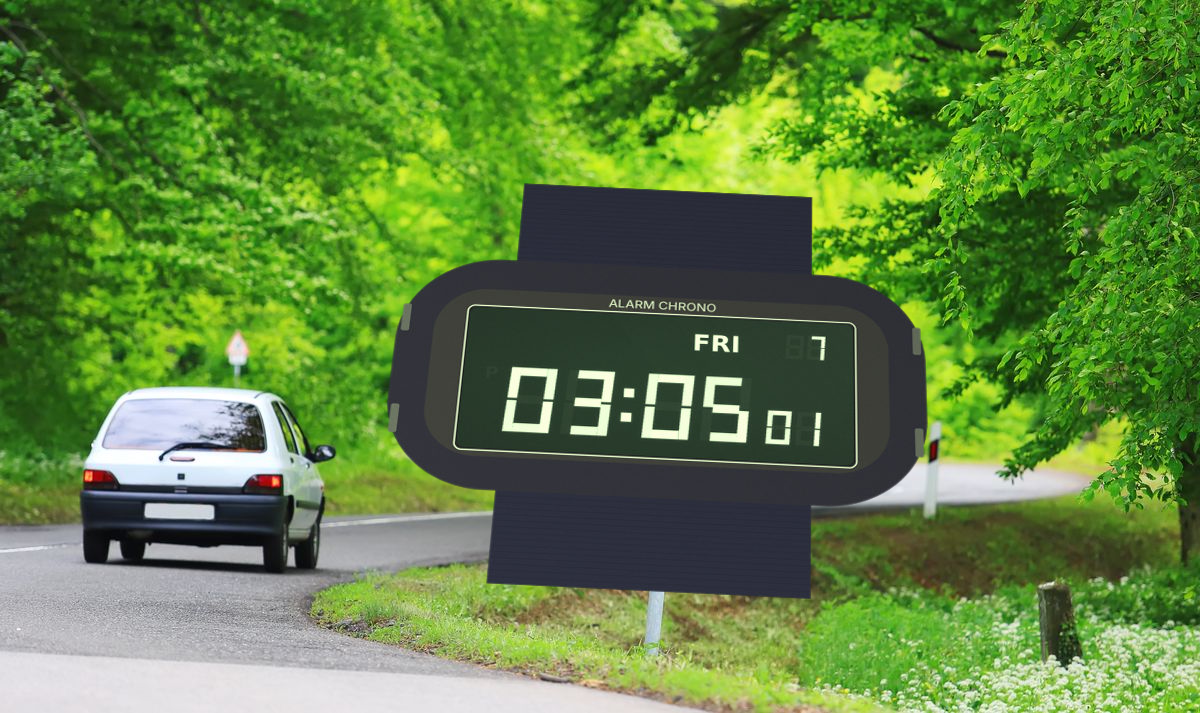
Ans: 3:05:01
